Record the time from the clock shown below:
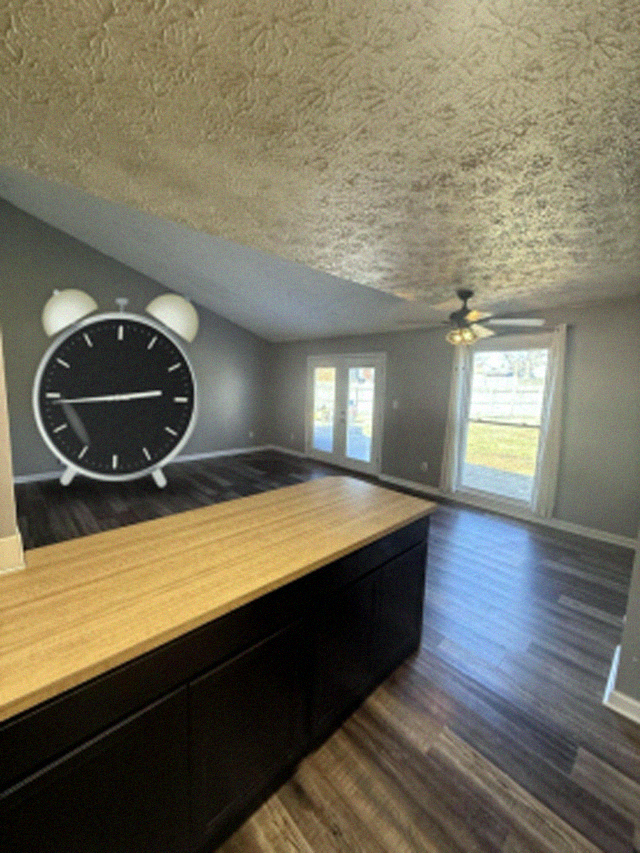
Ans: 2:44
